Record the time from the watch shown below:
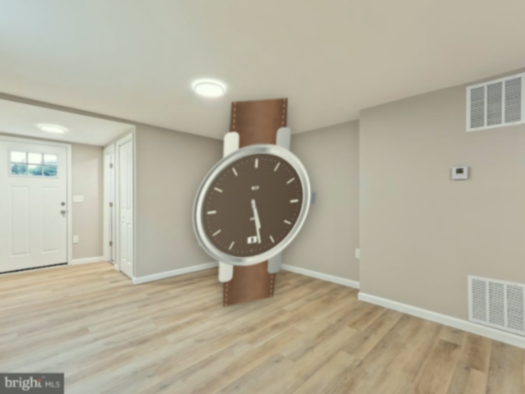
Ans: 5:28
